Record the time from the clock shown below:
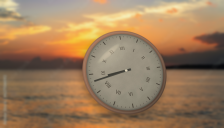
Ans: 8:43
